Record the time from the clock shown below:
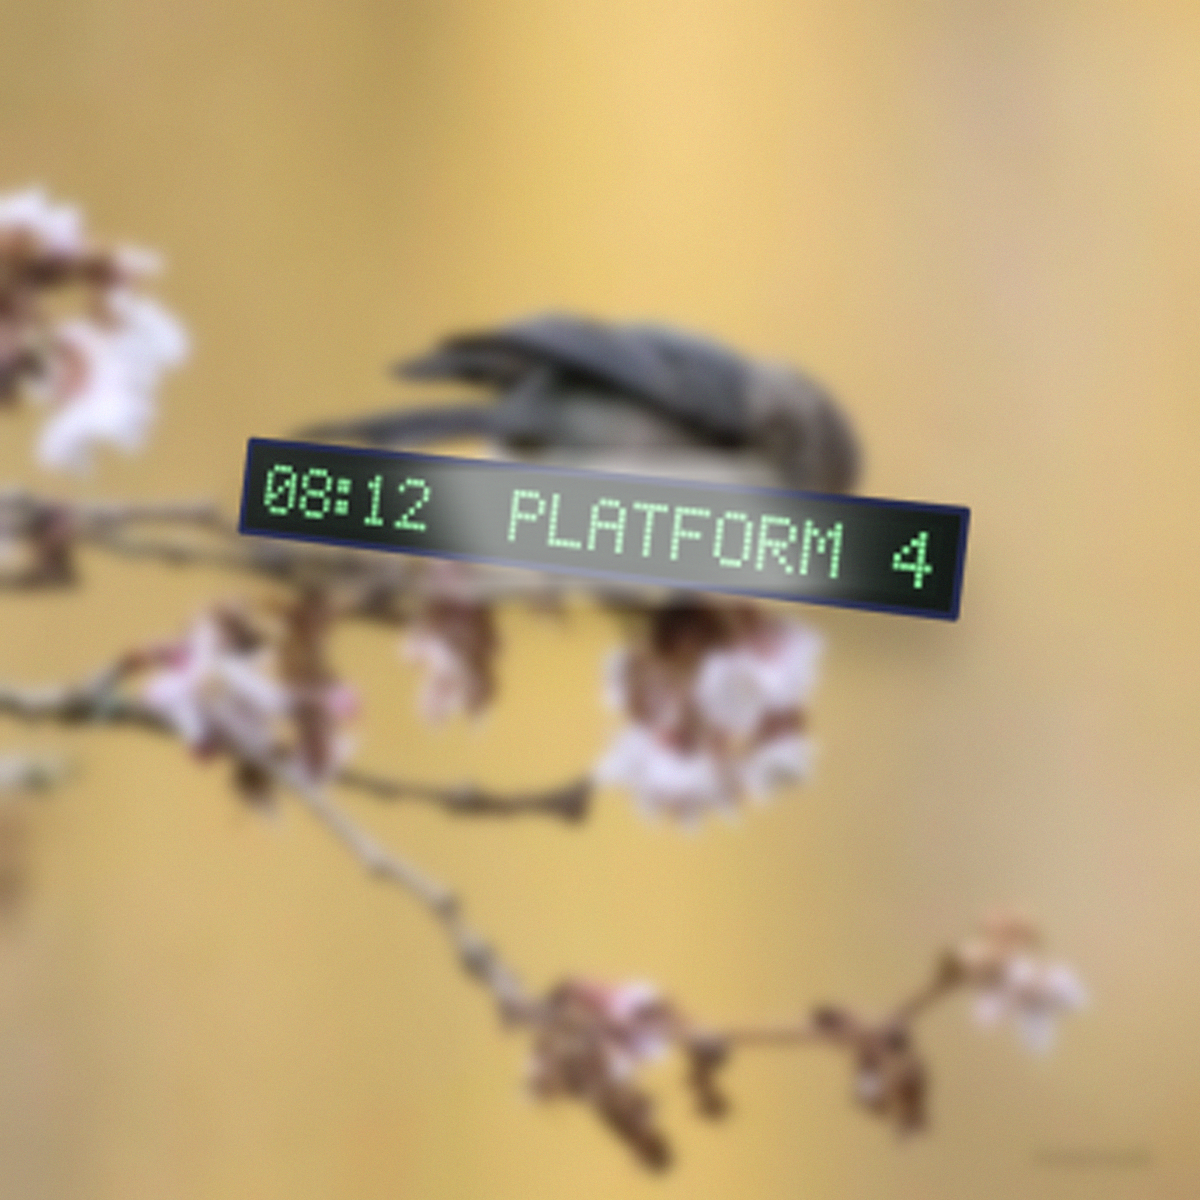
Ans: 8:12
